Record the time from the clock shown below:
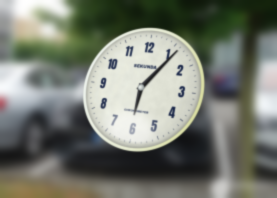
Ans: 6:06
